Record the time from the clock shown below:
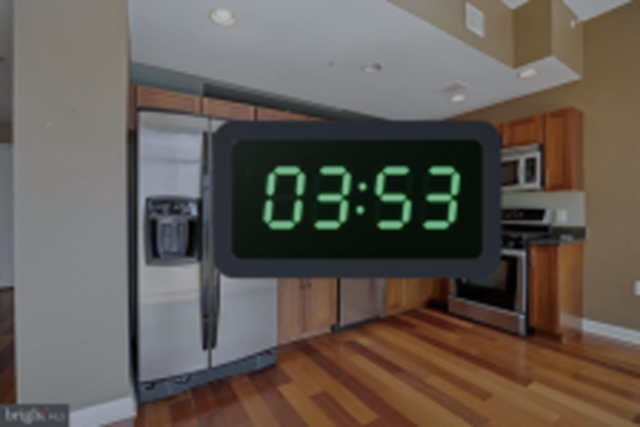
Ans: 3:53
